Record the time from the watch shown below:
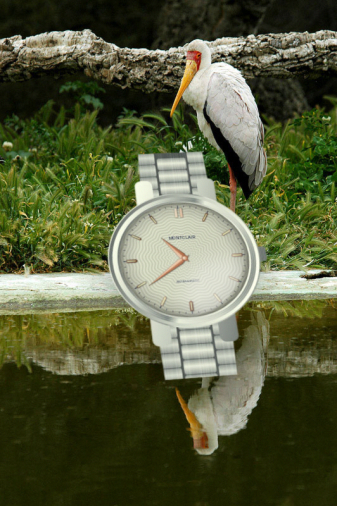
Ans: 10:39
